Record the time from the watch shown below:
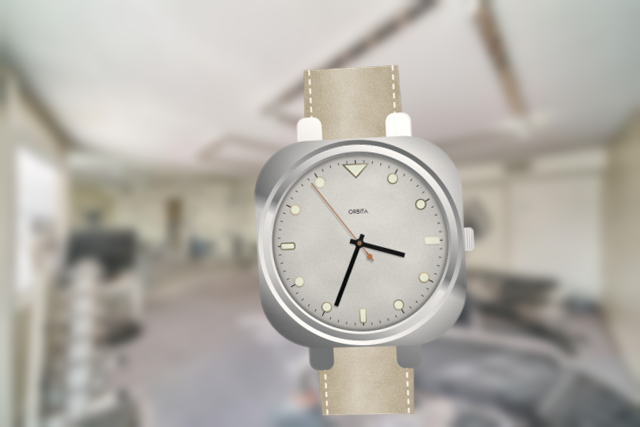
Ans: 3:33:54
